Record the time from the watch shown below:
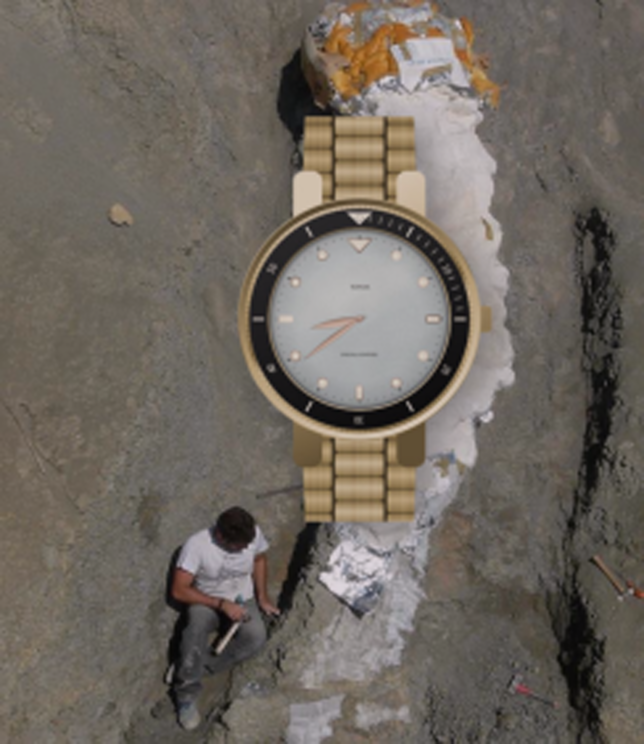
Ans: 8:39
